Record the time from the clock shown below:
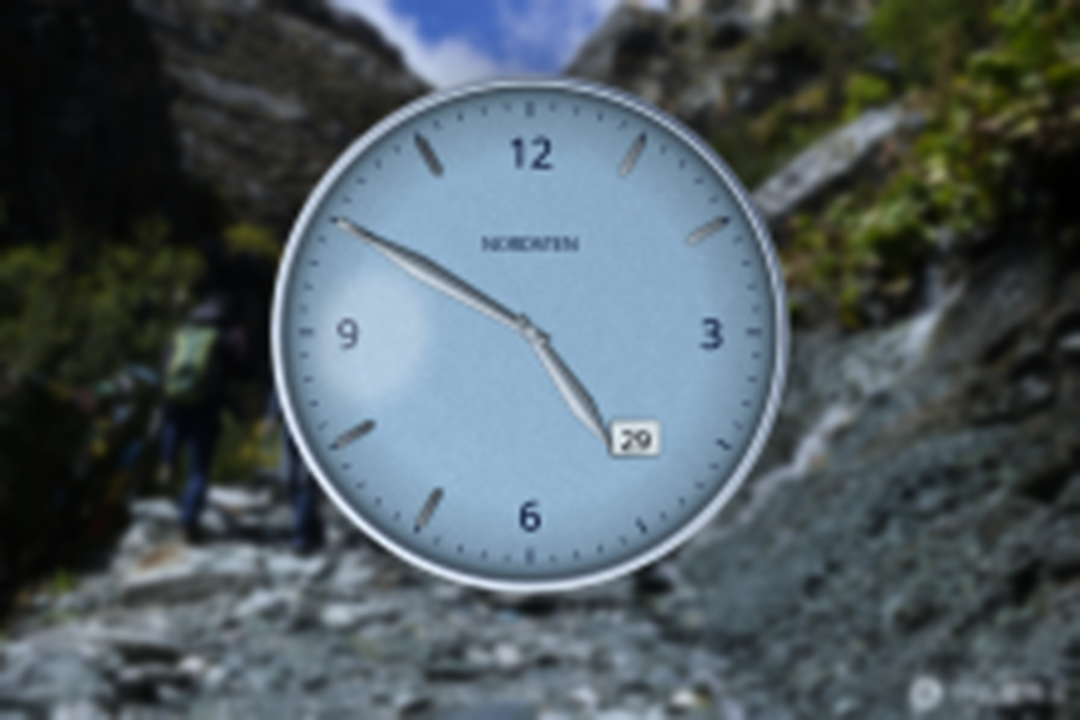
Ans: 4:50
